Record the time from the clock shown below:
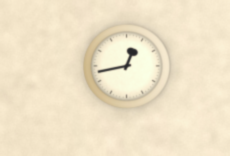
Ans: 12:43
